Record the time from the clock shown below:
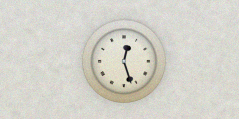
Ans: 12:27
